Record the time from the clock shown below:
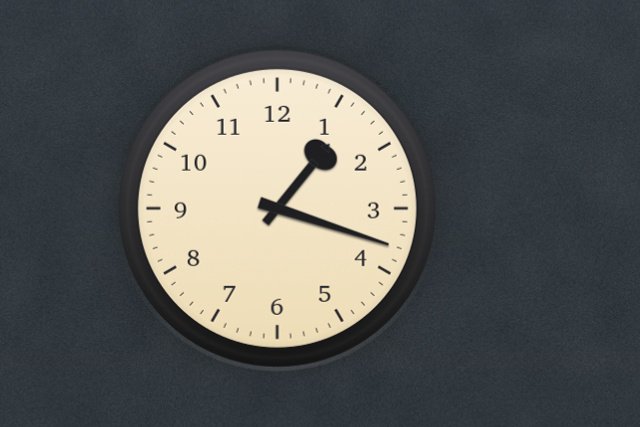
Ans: 1:18
